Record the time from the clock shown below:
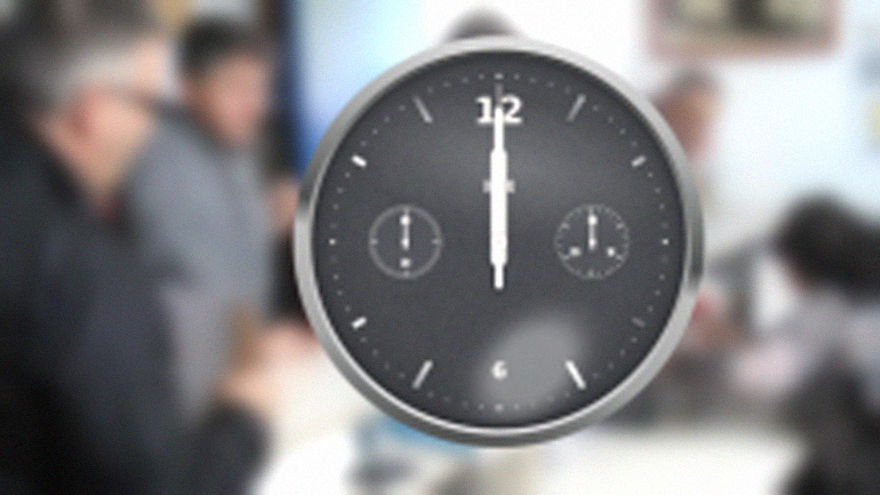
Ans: 12:00
